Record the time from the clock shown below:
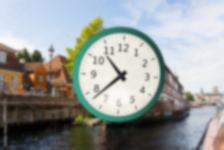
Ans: 10:38
